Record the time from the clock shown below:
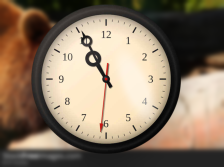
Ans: 10:55:31
